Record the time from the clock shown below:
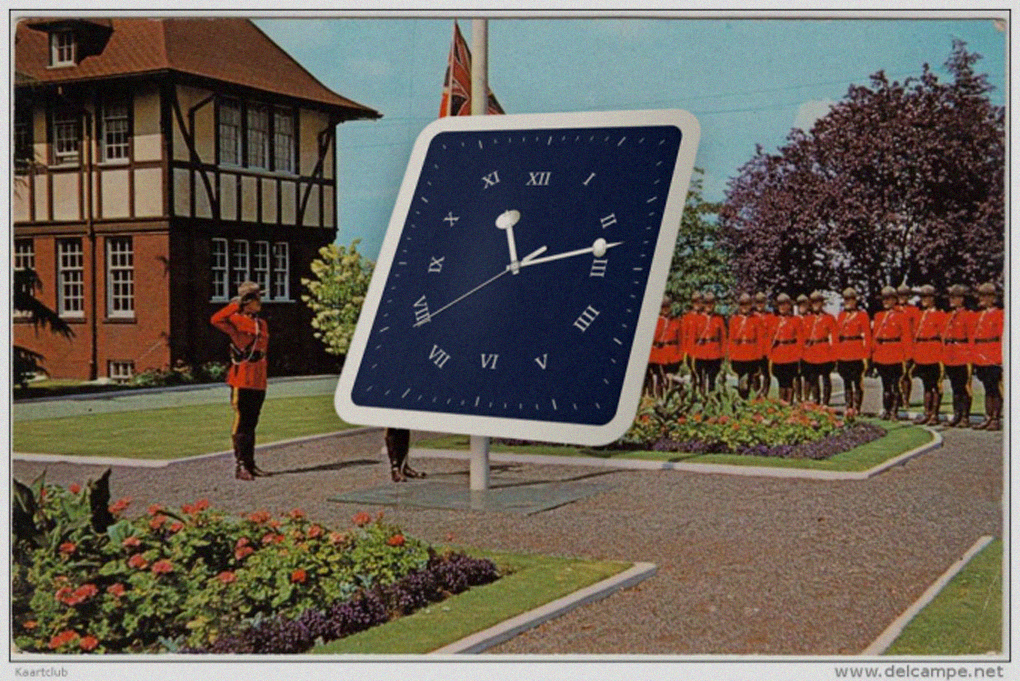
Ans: 11:12:39
